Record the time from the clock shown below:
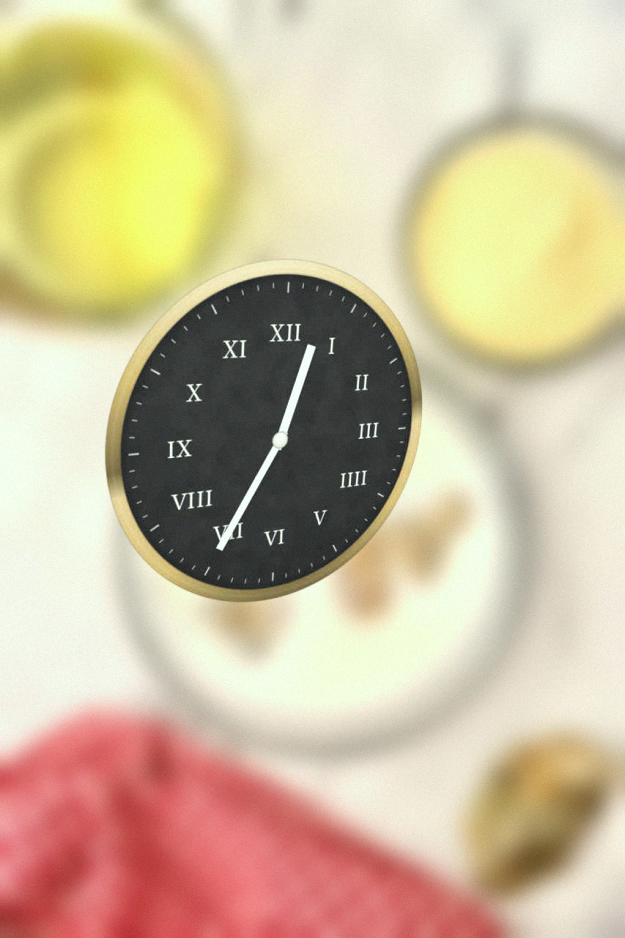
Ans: 12:35
